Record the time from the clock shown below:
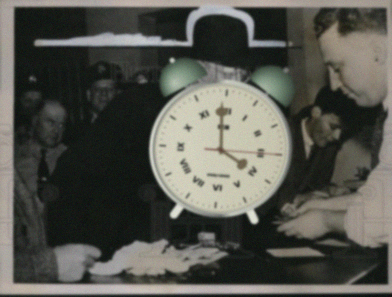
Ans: 3:59:15
